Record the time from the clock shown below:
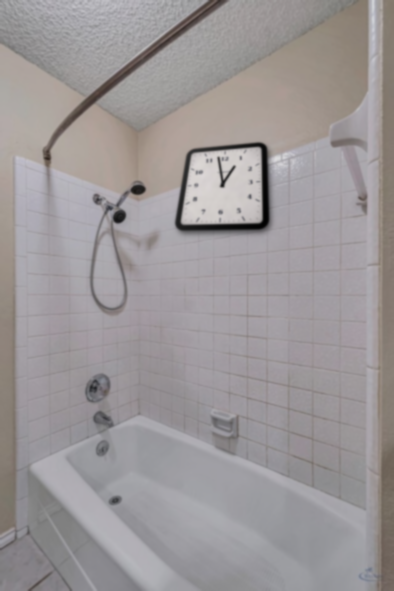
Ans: 12:58
